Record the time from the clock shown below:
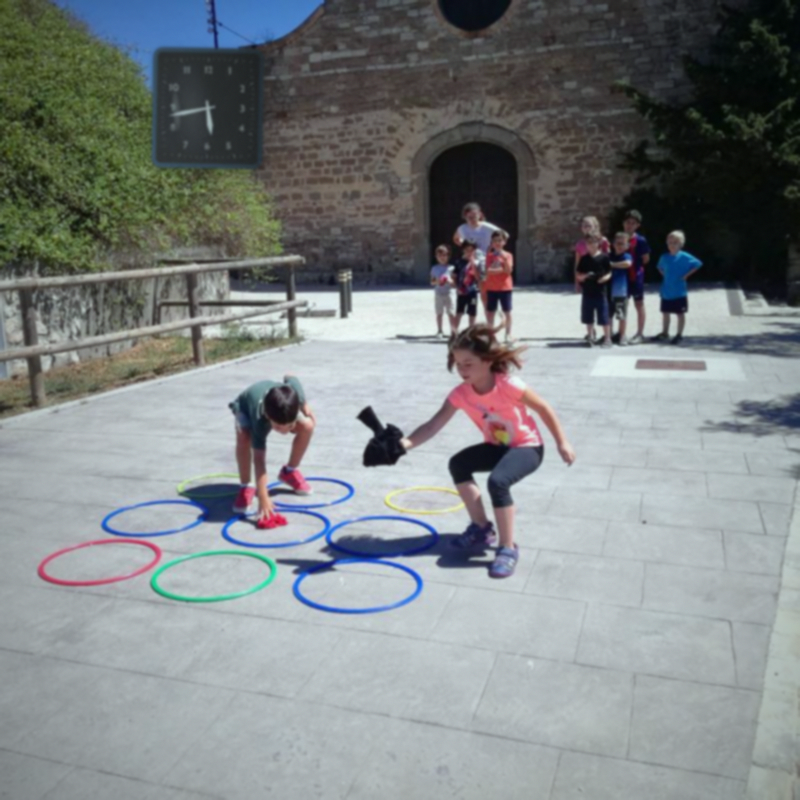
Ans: 5:43
